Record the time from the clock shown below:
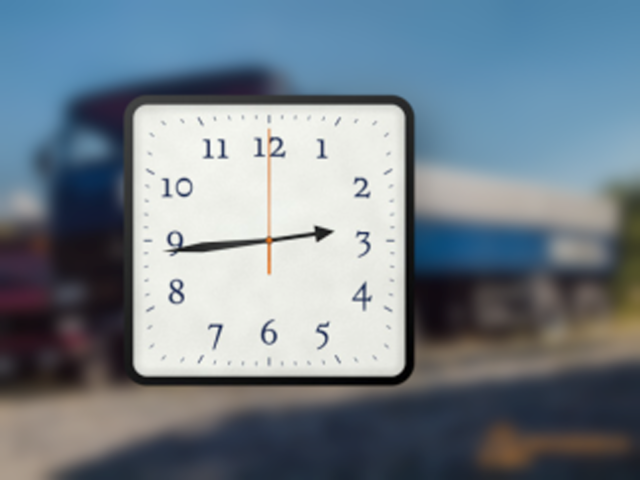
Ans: 2:44:00
